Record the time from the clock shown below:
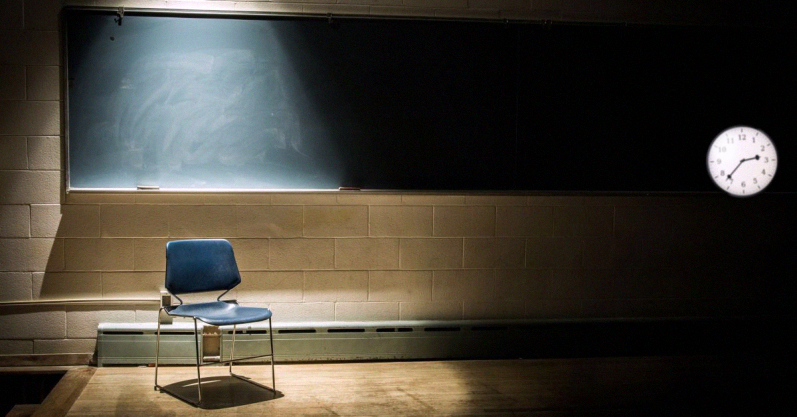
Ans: 2:37
